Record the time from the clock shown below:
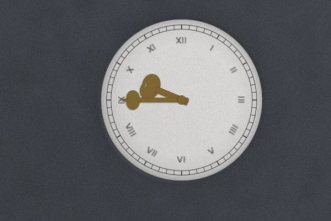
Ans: 9:45
